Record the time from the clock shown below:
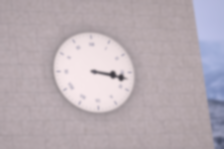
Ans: 3:17
